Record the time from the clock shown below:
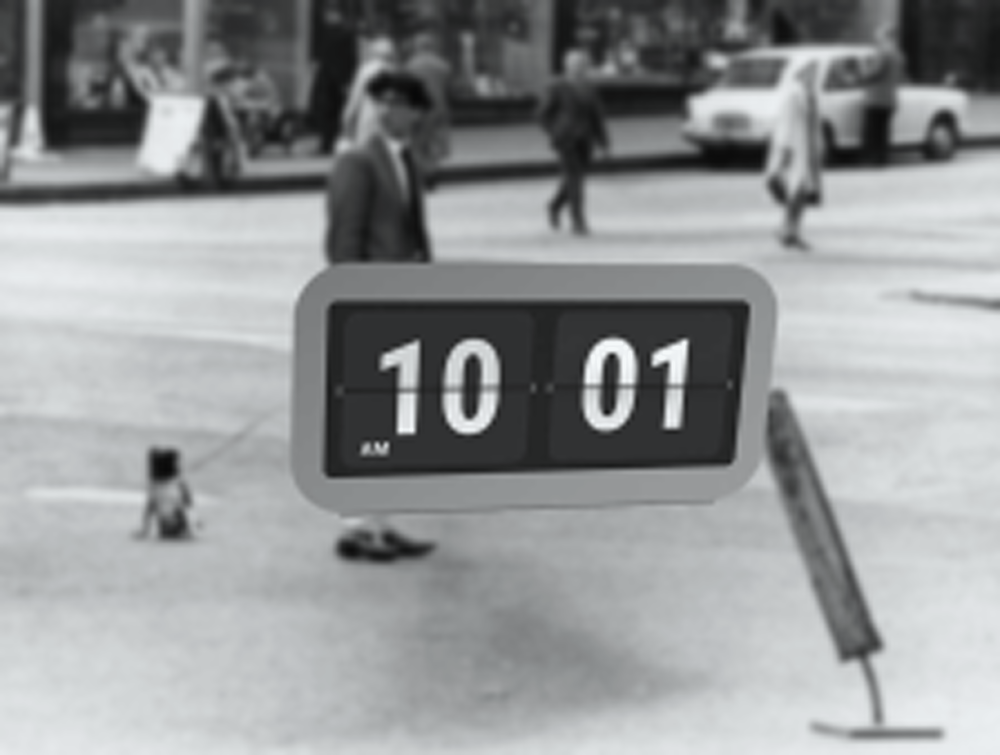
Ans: 10:01
